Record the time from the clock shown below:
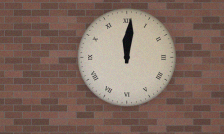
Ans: 12:01
